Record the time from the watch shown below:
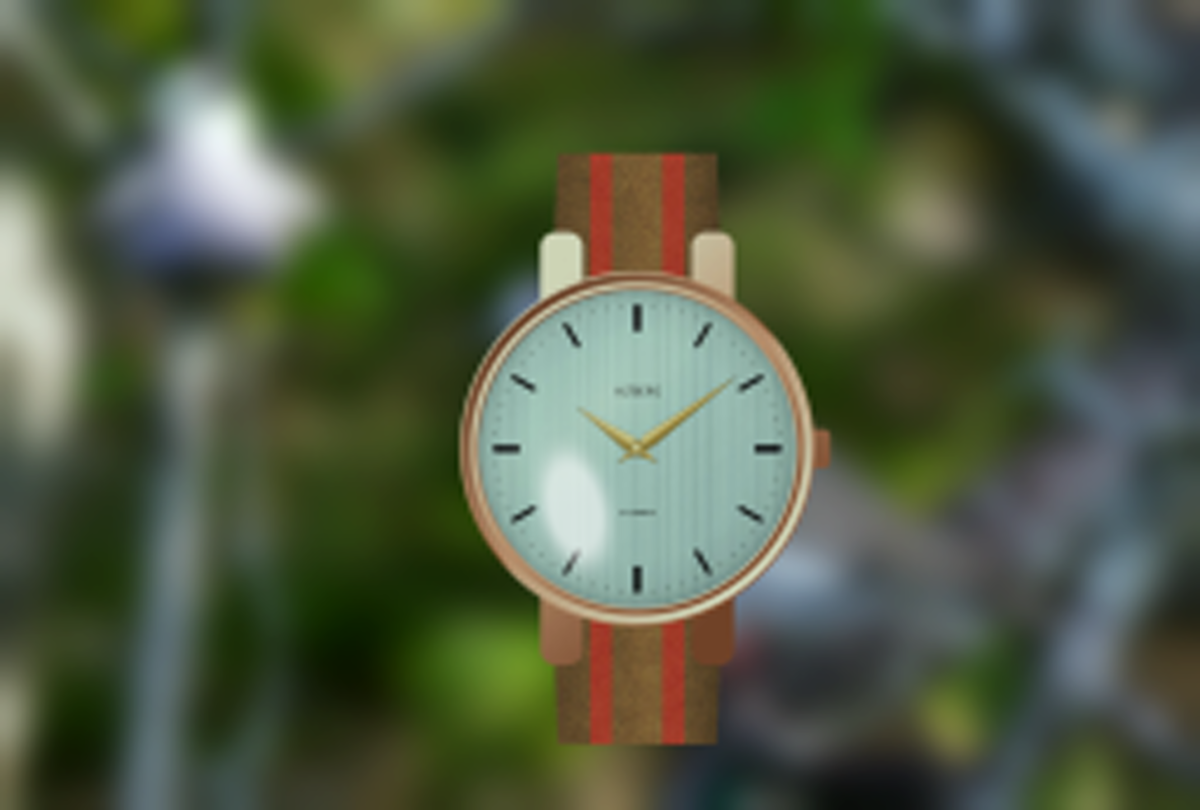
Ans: 10:09
